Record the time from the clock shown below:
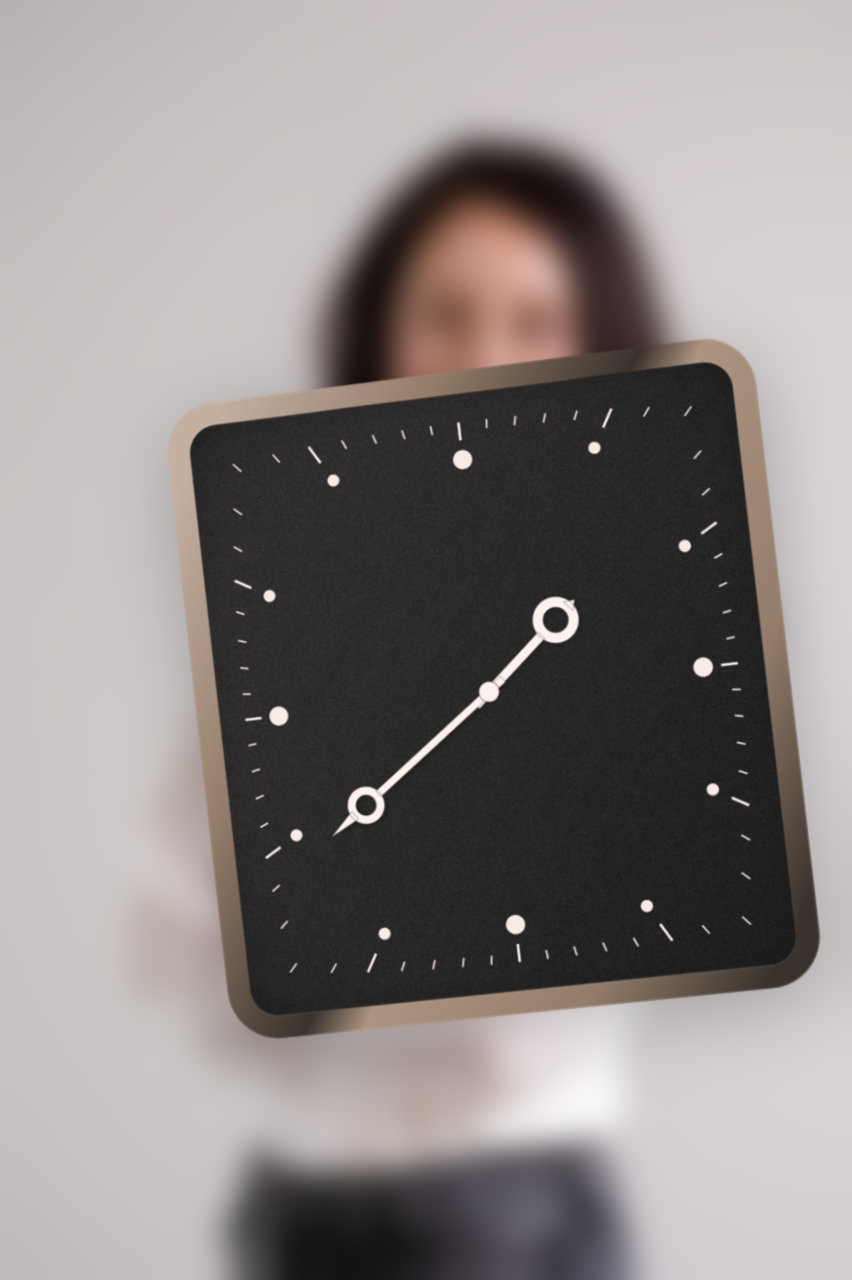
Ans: 1:39
